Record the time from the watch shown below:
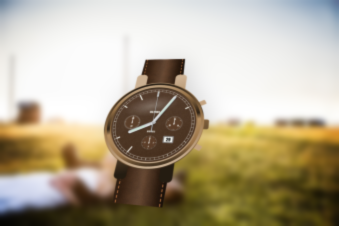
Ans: 8:05
